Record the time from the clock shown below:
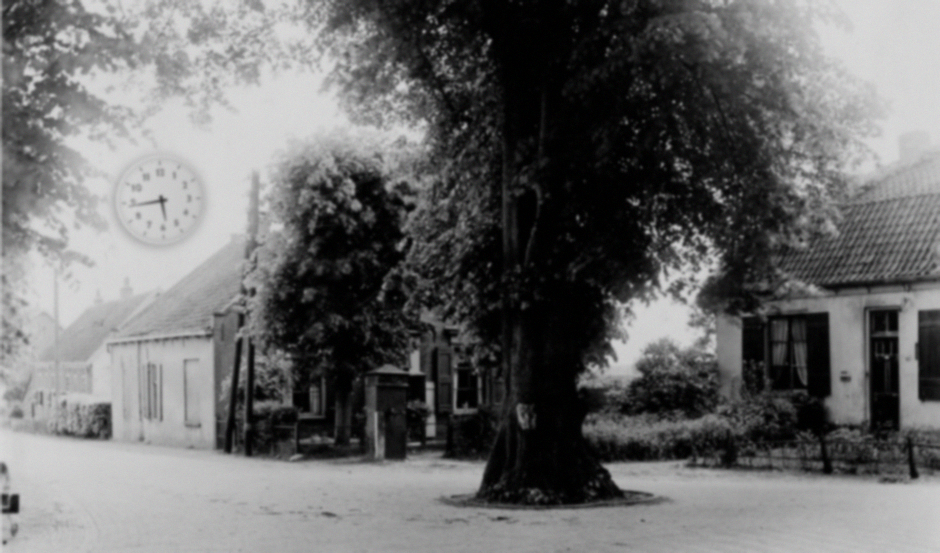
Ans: 5:44
